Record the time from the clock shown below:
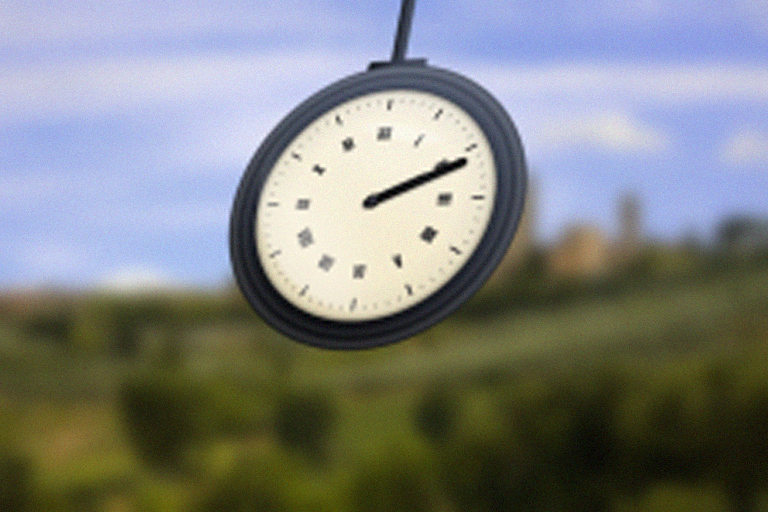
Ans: 2:11
